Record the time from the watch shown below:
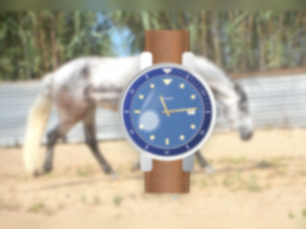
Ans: 11:14
